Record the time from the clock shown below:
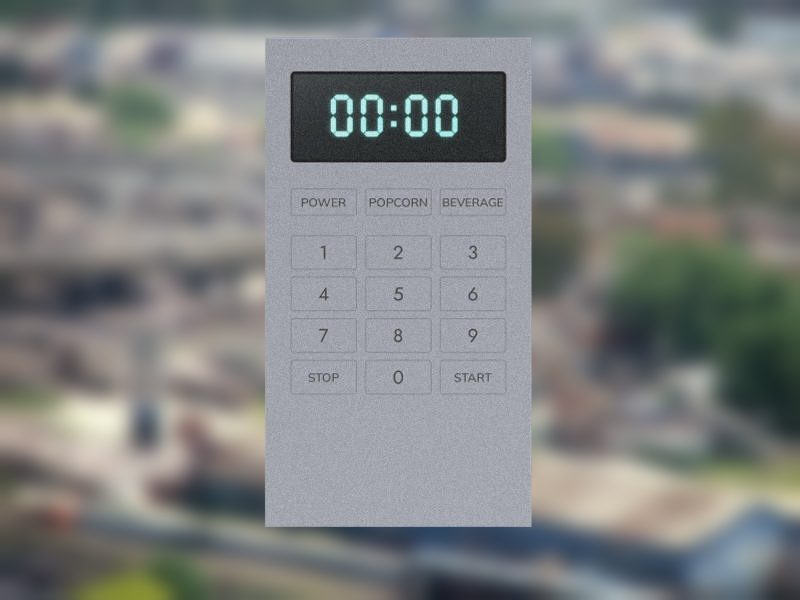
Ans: 0:00
